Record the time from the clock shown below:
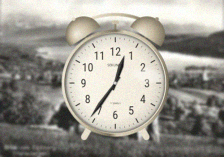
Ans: 12:36
